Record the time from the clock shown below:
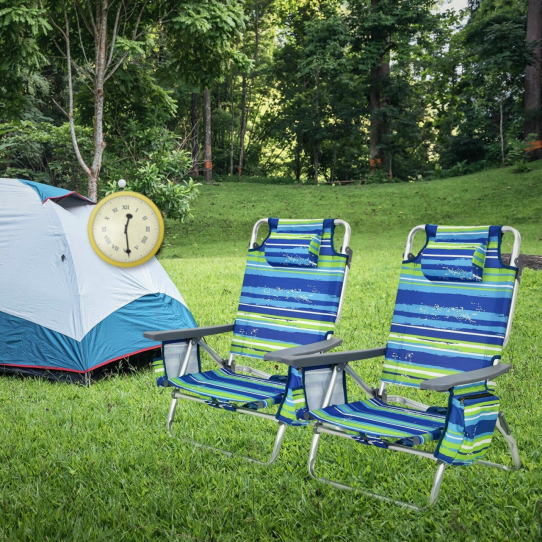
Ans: 12:29
